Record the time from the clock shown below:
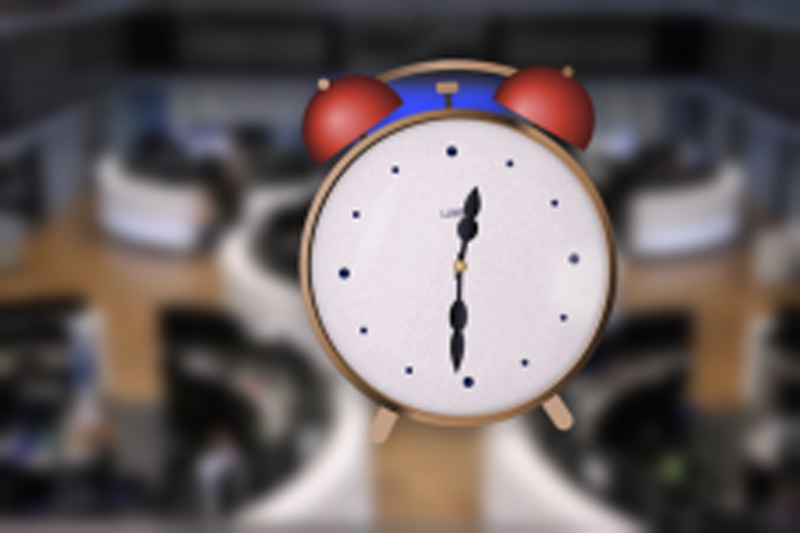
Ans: 12:31
